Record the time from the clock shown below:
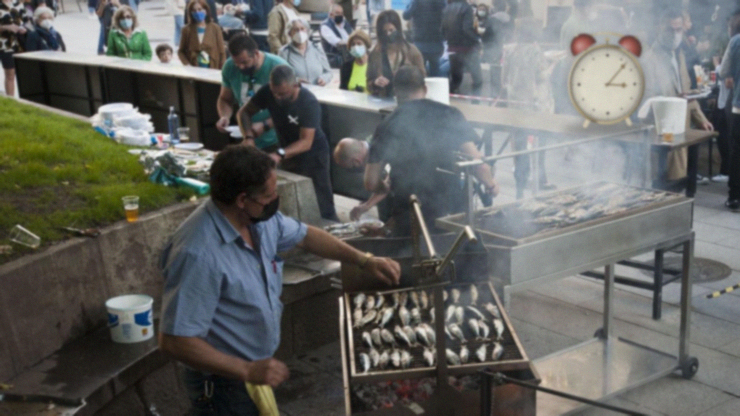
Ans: 3:07
